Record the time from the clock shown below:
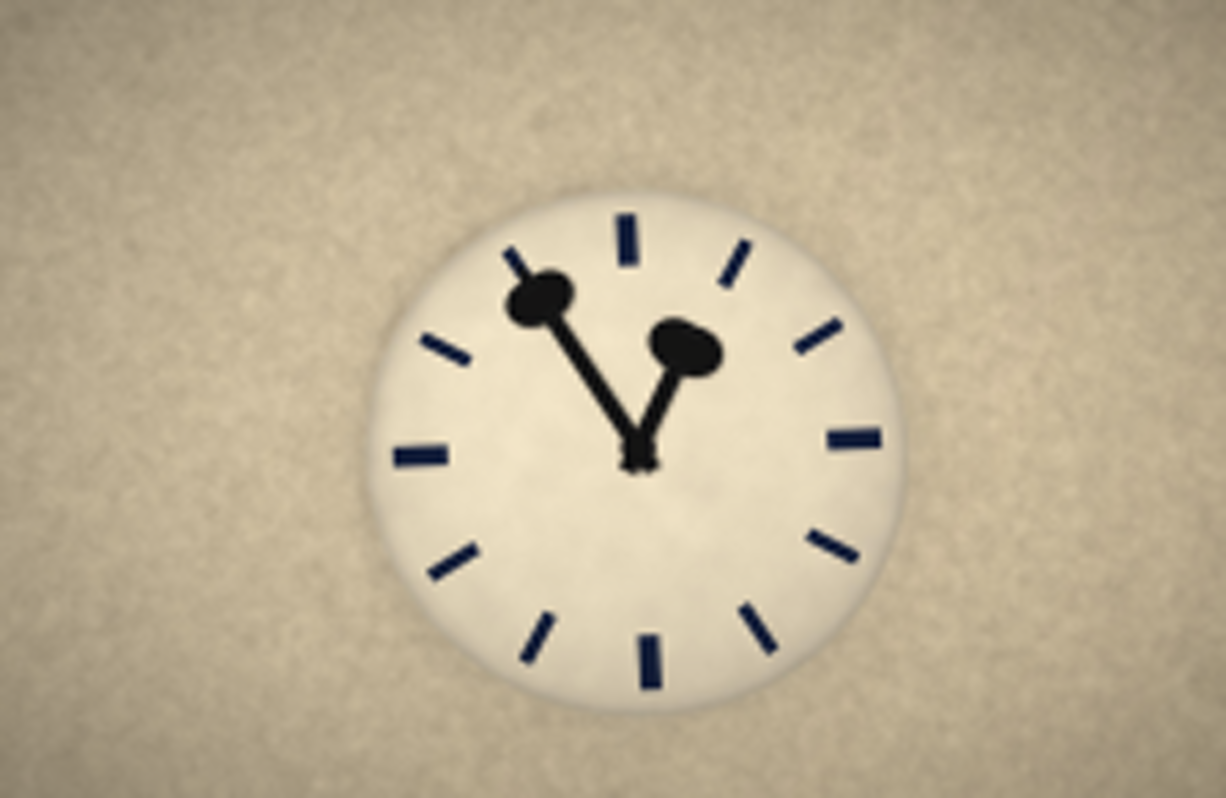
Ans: 12:55
